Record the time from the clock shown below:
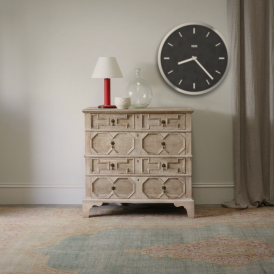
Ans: 8:23
